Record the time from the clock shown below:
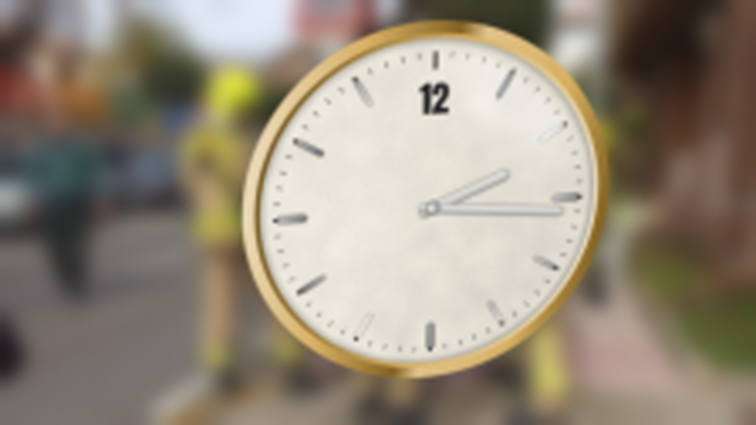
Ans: 2:16
